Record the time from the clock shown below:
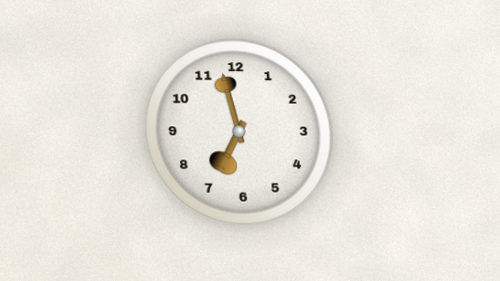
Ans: 6:58
